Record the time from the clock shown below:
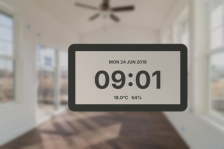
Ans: 9:01
